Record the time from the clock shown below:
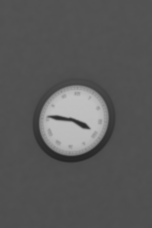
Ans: 3:46
